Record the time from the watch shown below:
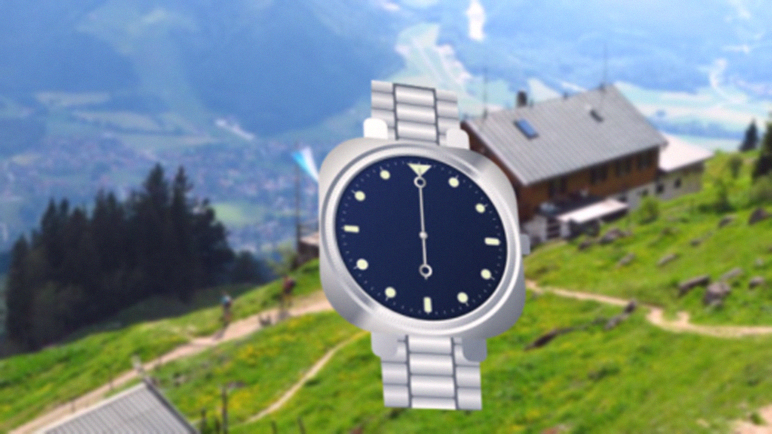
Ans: 6:00
